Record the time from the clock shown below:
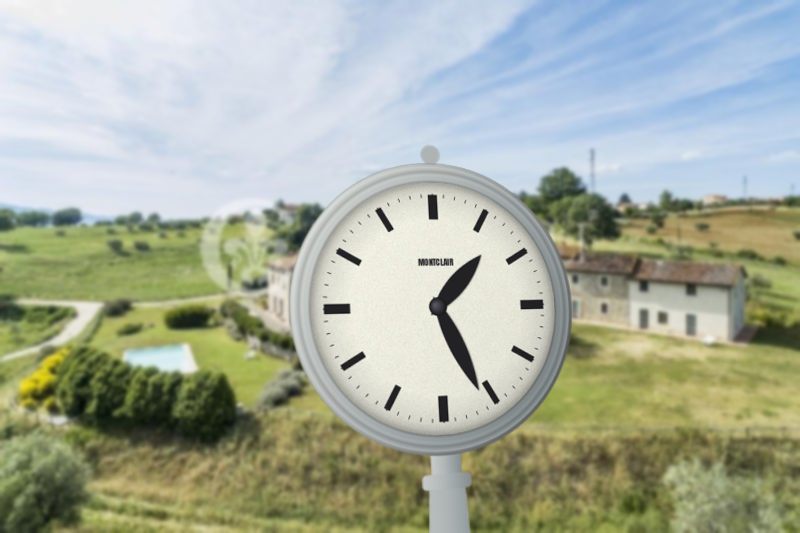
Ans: 1:26
